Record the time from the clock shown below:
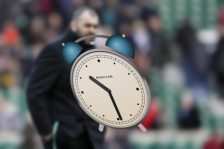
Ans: 10:29
